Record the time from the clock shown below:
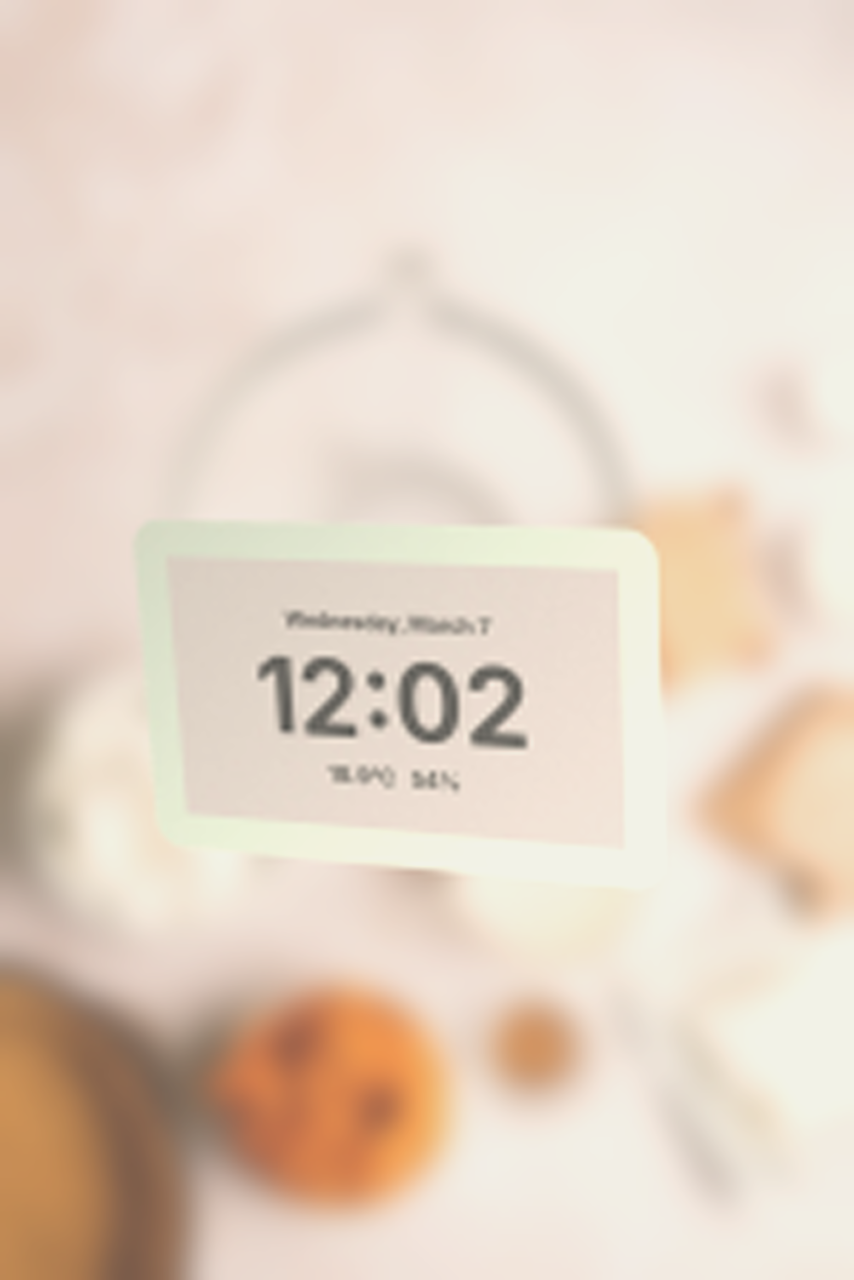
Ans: 12:02
